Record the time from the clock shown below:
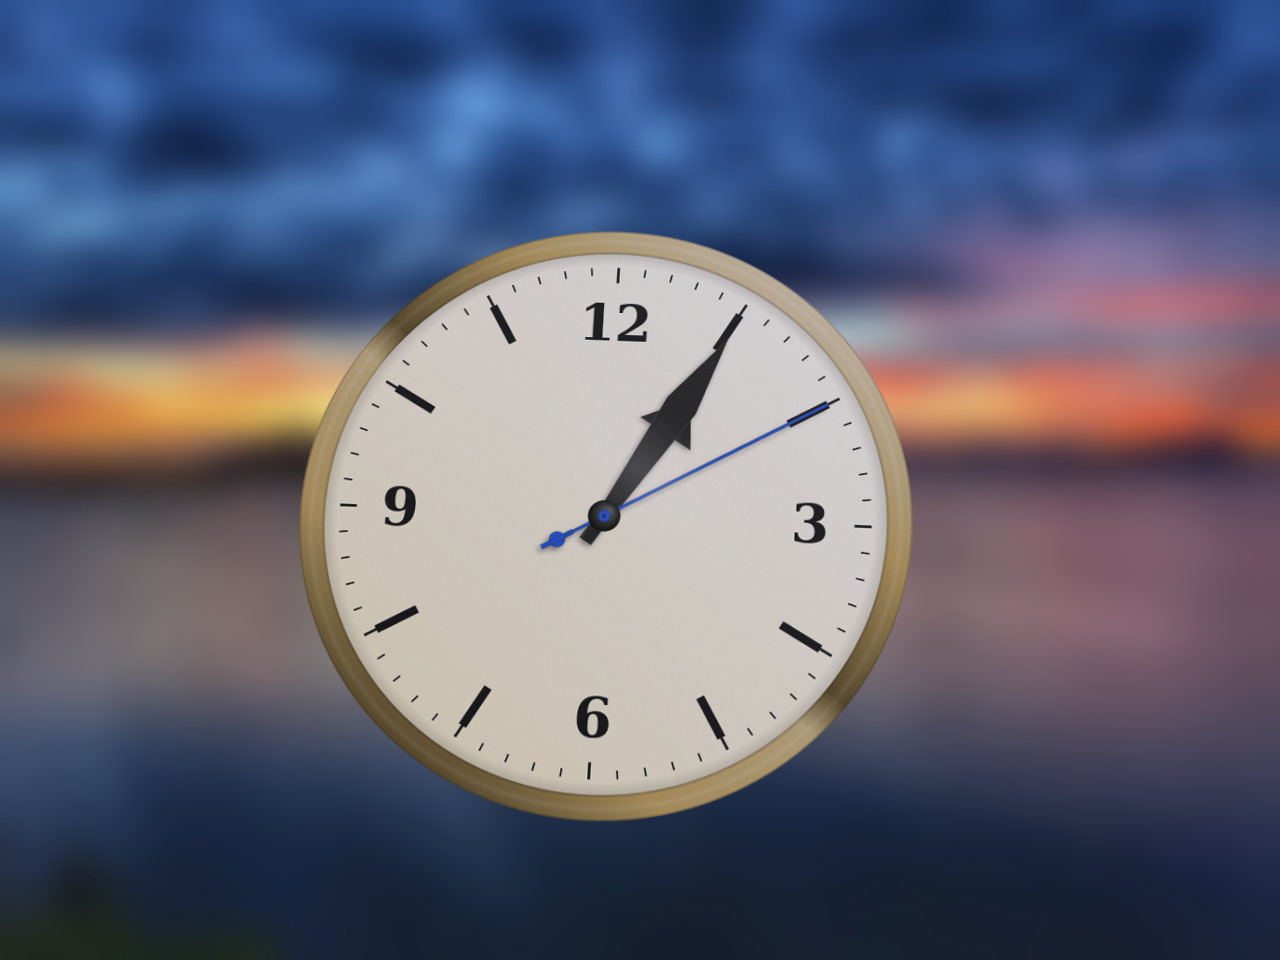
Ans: 1:05:10
